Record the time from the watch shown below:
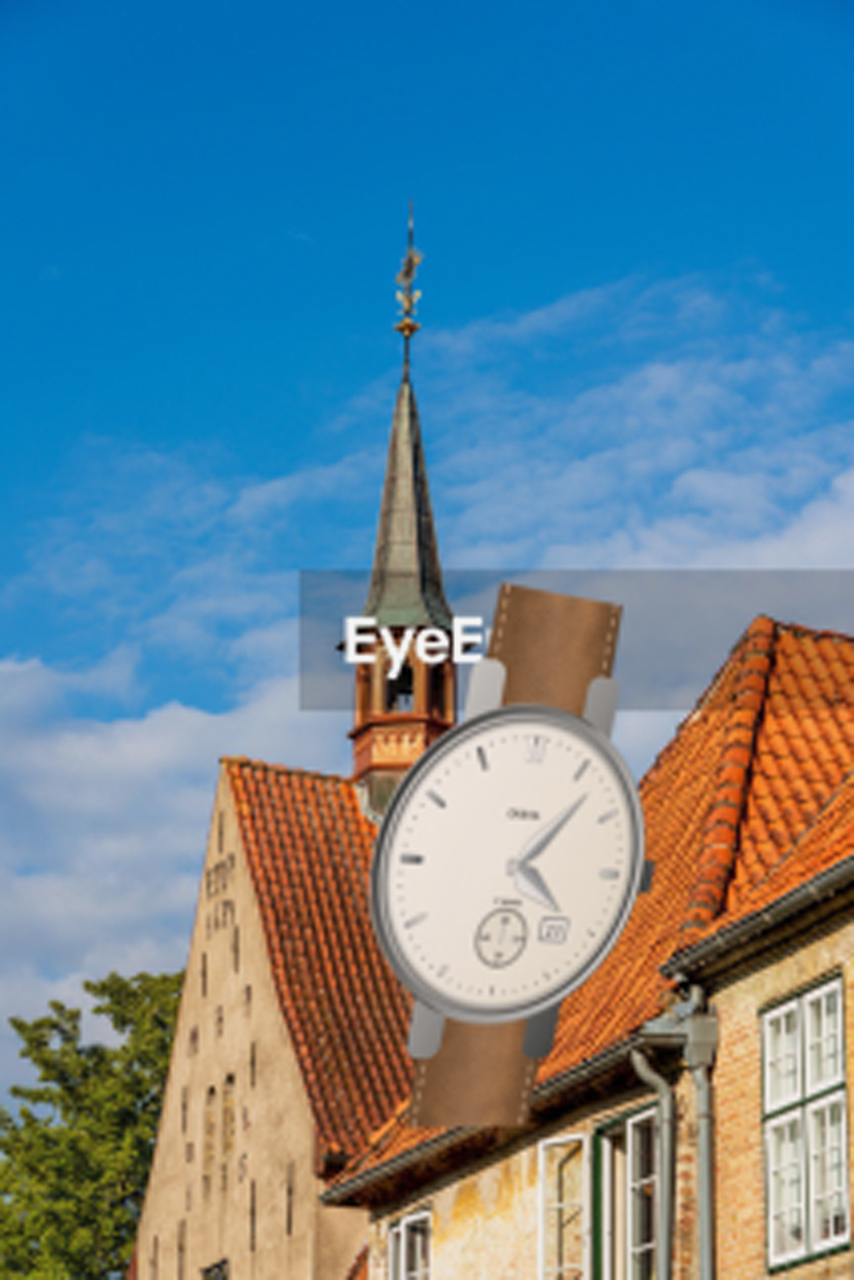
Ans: 4:07
